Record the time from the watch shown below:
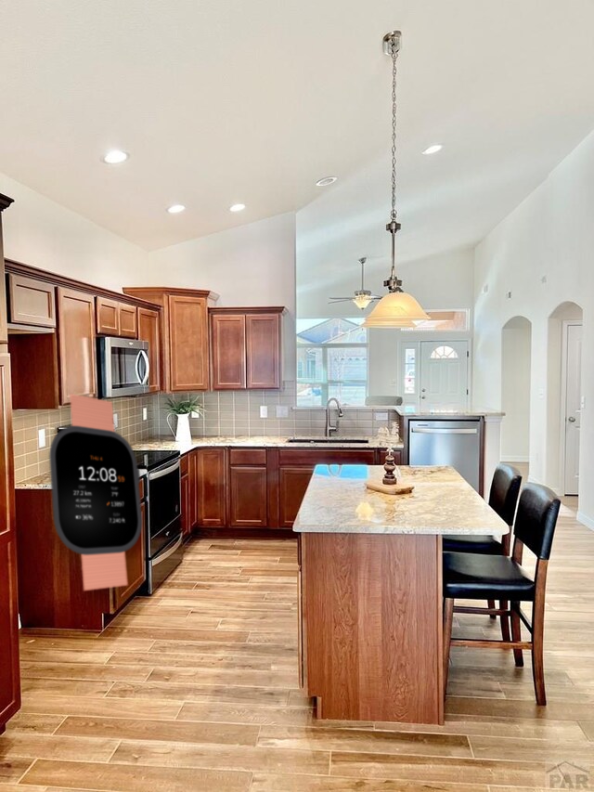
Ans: 12:08
